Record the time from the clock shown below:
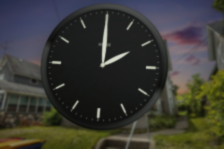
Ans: 2:00
